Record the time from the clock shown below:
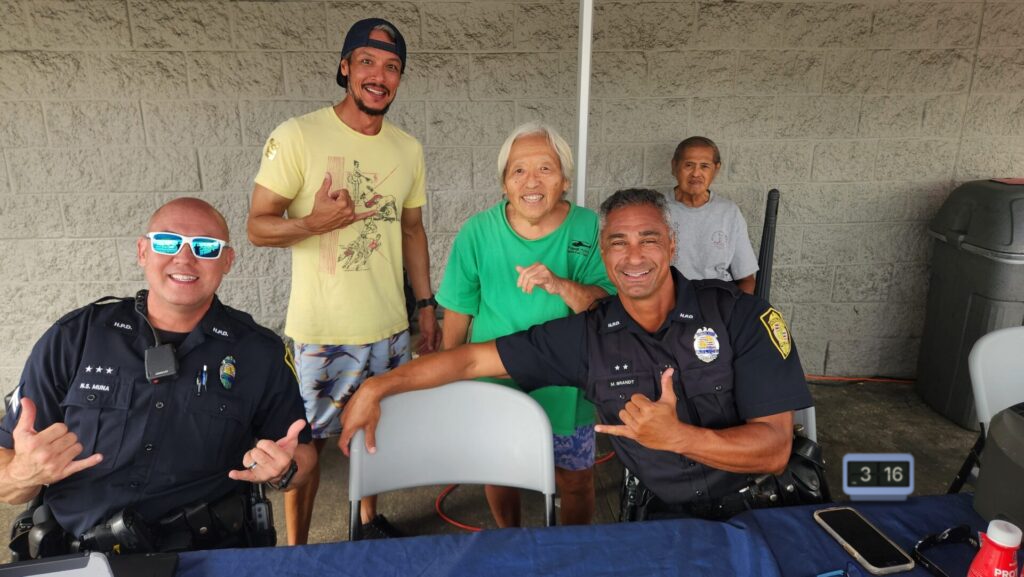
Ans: 3:16
